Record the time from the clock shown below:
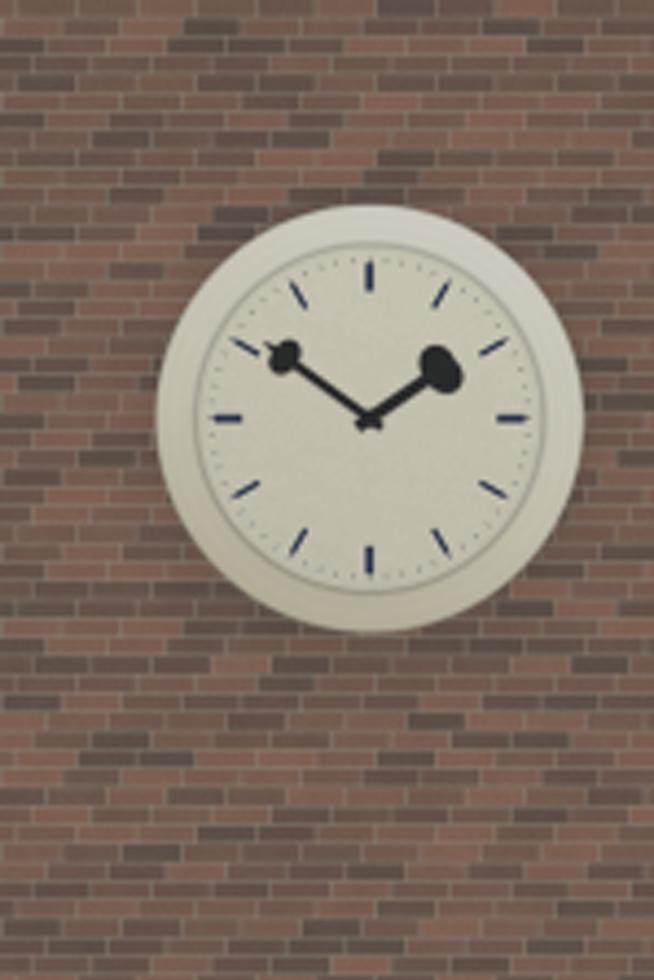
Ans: 1:51
